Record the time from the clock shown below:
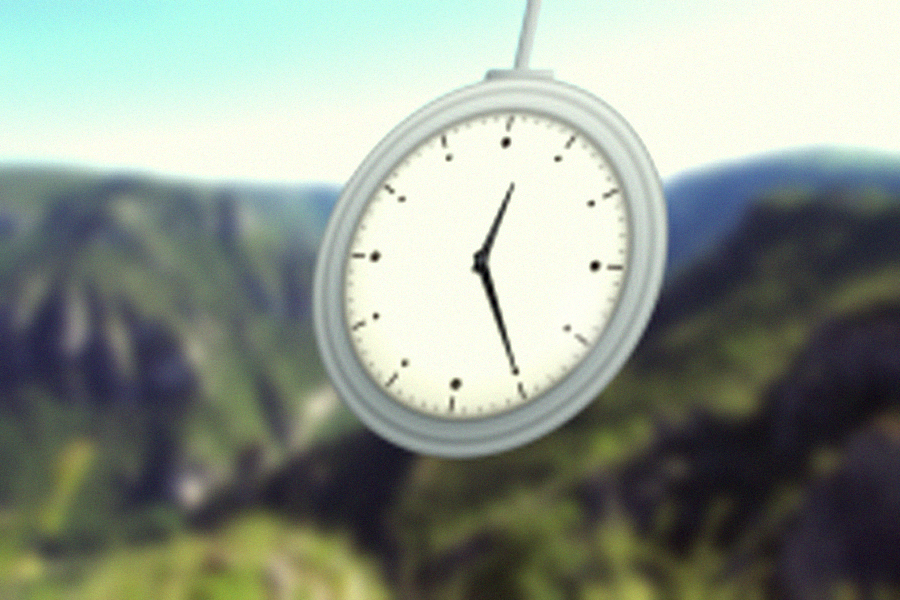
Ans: 12:25
